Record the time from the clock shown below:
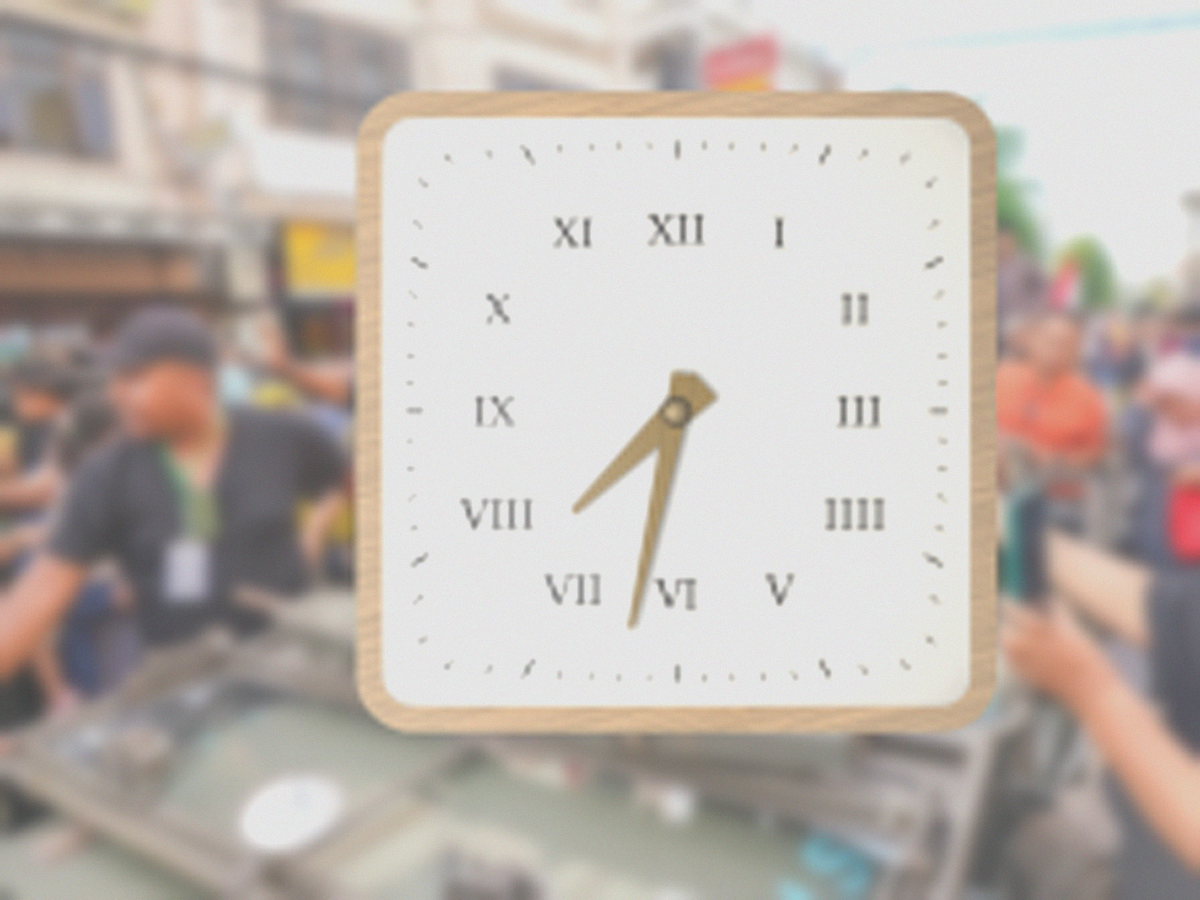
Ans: 7:32
